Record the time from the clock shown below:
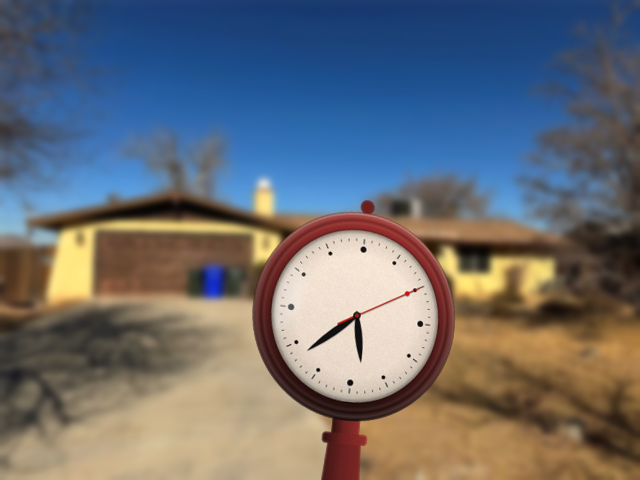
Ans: 5:38:10
